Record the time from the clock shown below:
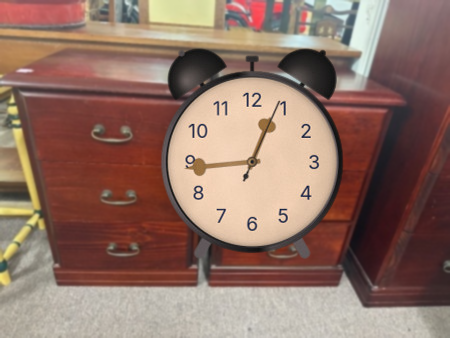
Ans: 12:44:04
